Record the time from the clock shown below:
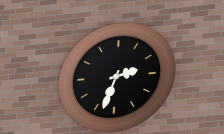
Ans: 2:33
